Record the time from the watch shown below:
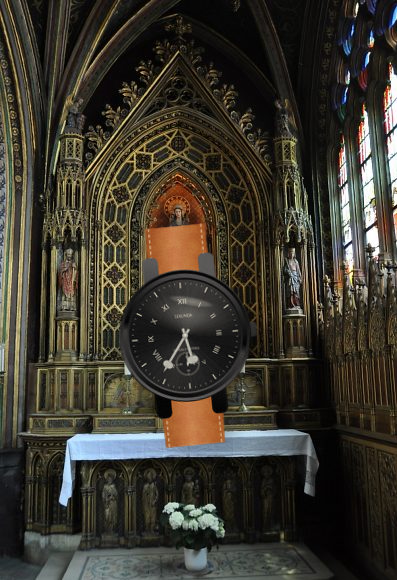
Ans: 5:36
